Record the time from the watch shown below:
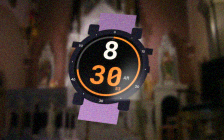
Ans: 8:30
